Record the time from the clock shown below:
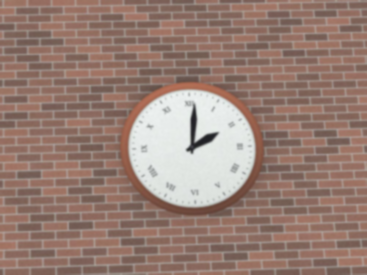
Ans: 2:01
